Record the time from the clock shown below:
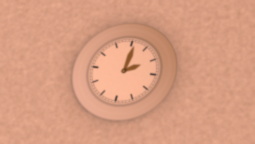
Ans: 2:01
